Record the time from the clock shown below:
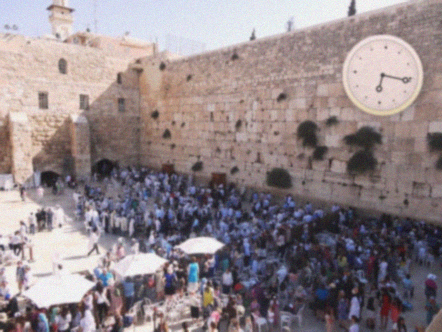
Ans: 6:16
